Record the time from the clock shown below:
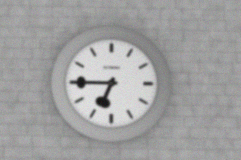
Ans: 6:45
